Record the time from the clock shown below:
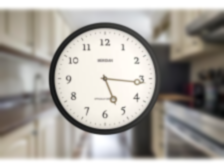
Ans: 5:16
